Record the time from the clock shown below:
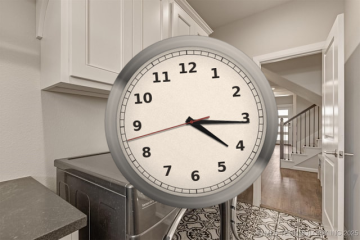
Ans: 4:15:43
